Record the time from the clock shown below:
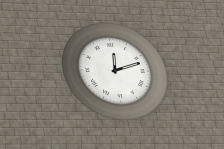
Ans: 12:12
